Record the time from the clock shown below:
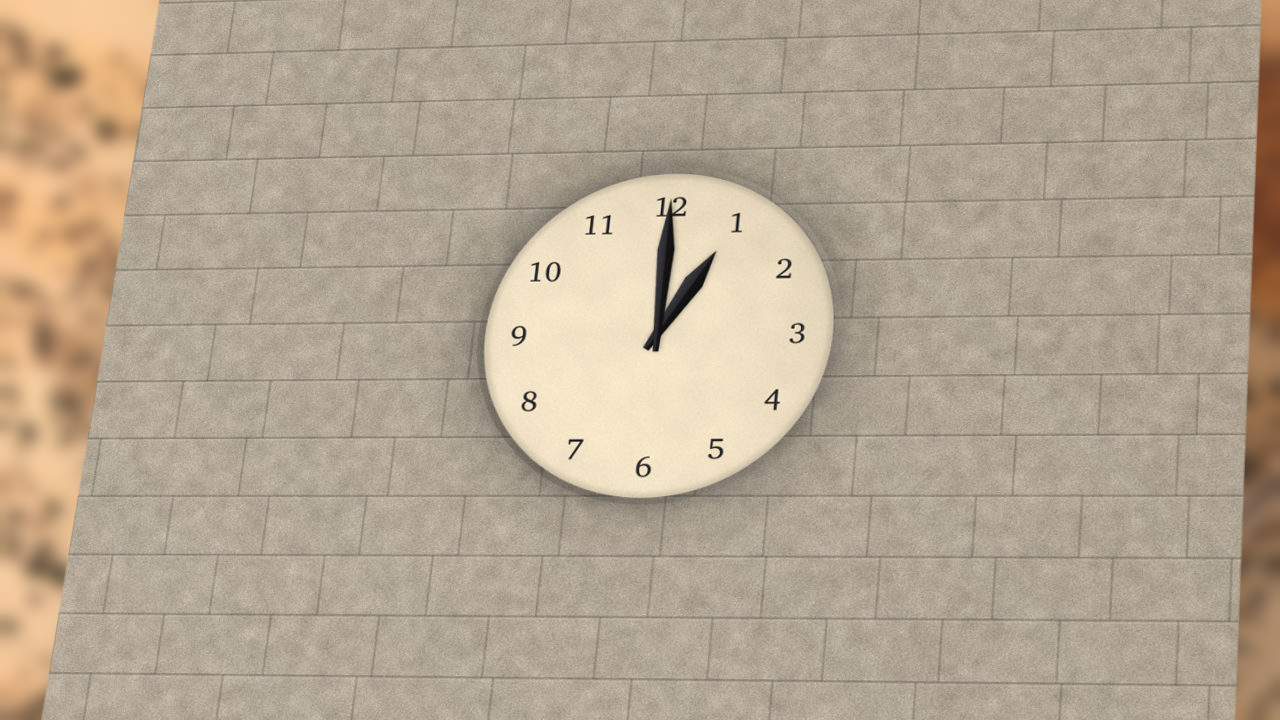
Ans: 1:00
